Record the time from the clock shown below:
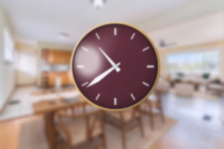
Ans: 10:39
